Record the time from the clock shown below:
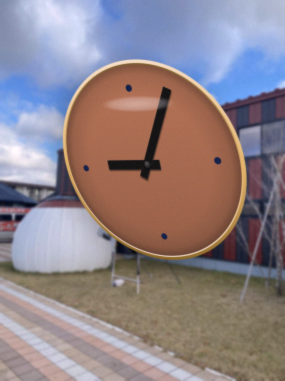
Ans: 9:05
